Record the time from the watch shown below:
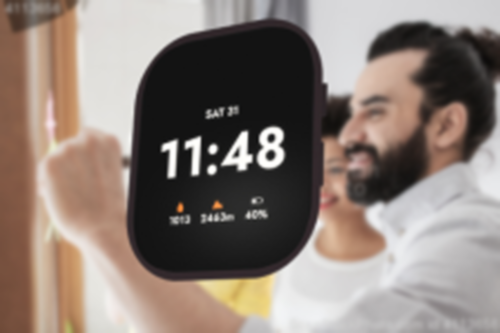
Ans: 11:48
